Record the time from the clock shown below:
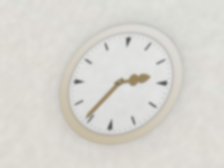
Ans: 2:36
